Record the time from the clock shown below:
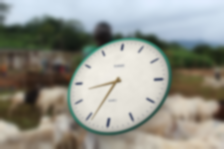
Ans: 8:34
